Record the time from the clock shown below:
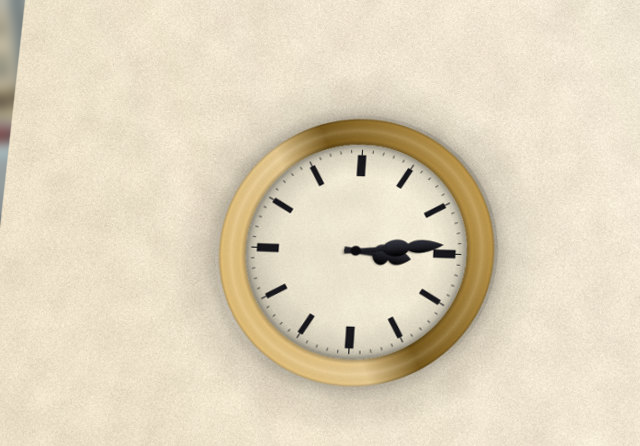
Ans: 3:14
